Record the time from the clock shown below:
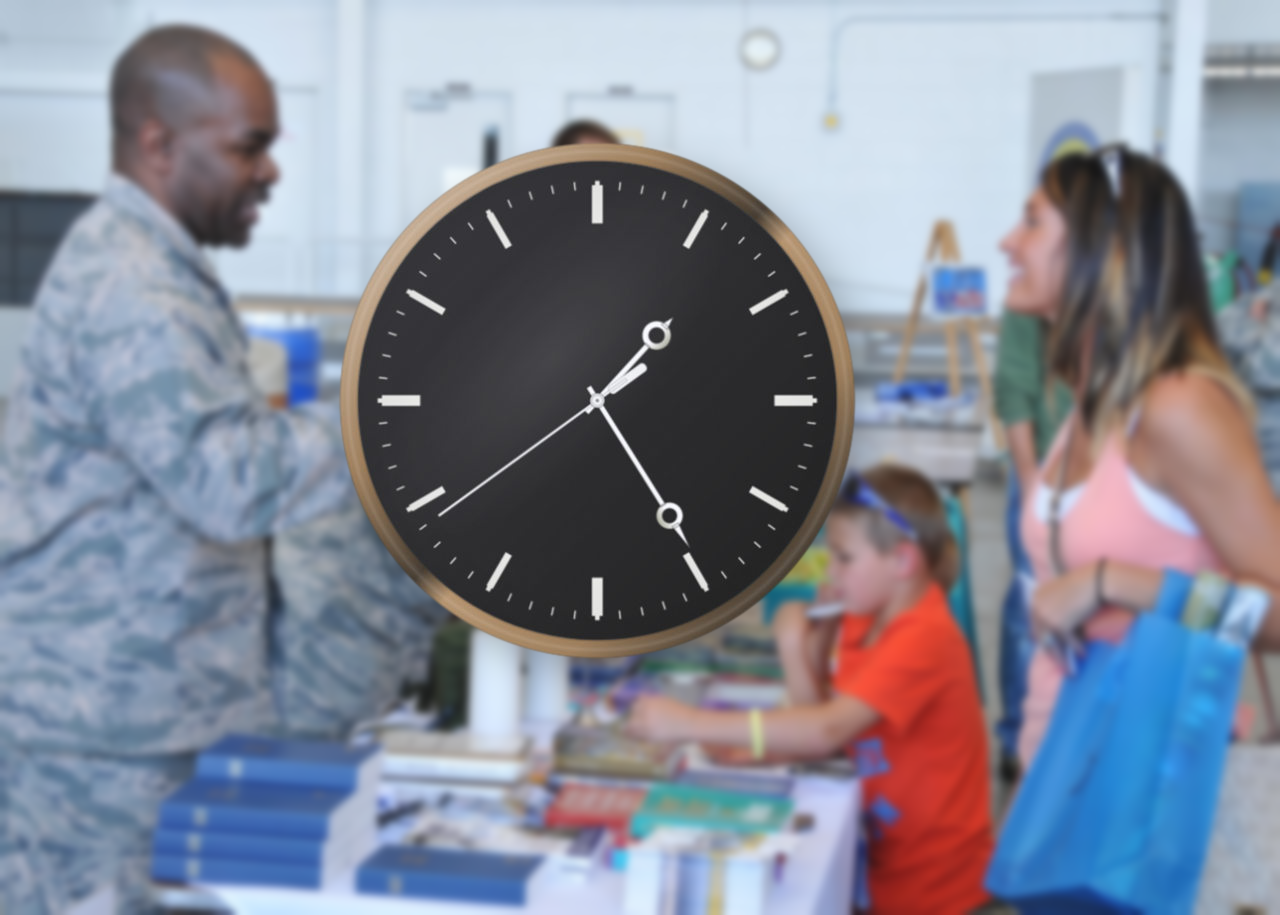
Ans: 1:24:39
